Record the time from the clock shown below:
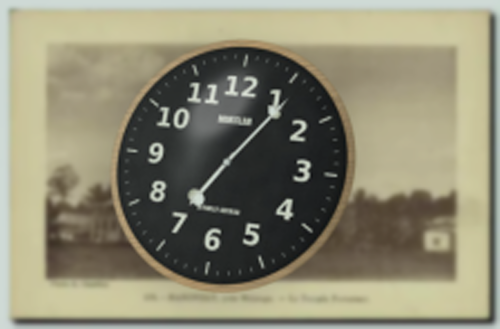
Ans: 7:06
